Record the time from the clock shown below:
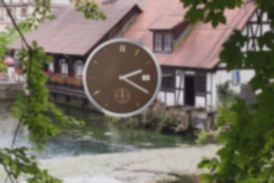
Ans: 2:20
